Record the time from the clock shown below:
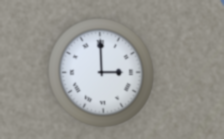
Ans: 3:00
